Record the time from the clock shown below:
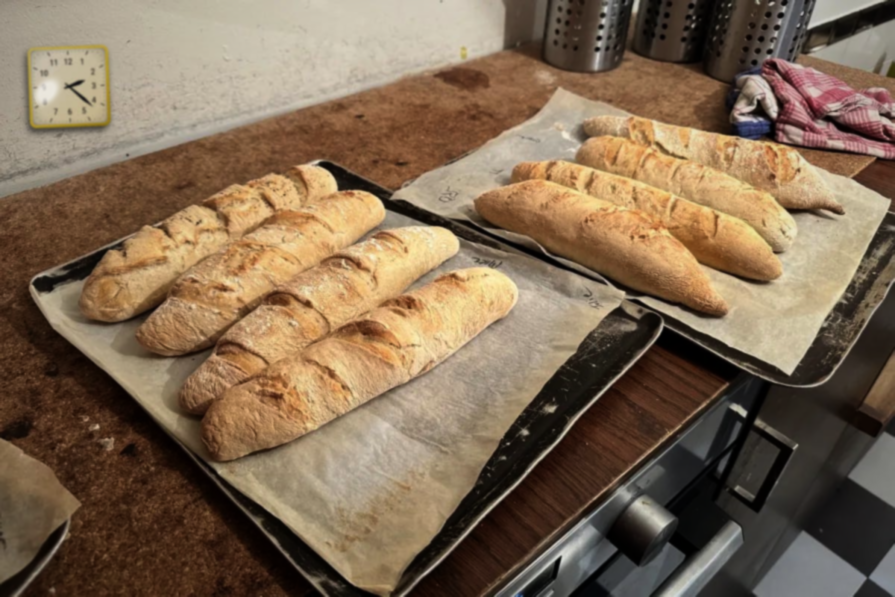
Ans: 2:22
